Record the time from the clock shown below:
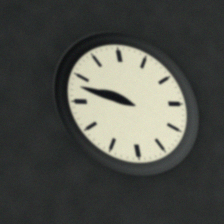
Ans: 9:48
